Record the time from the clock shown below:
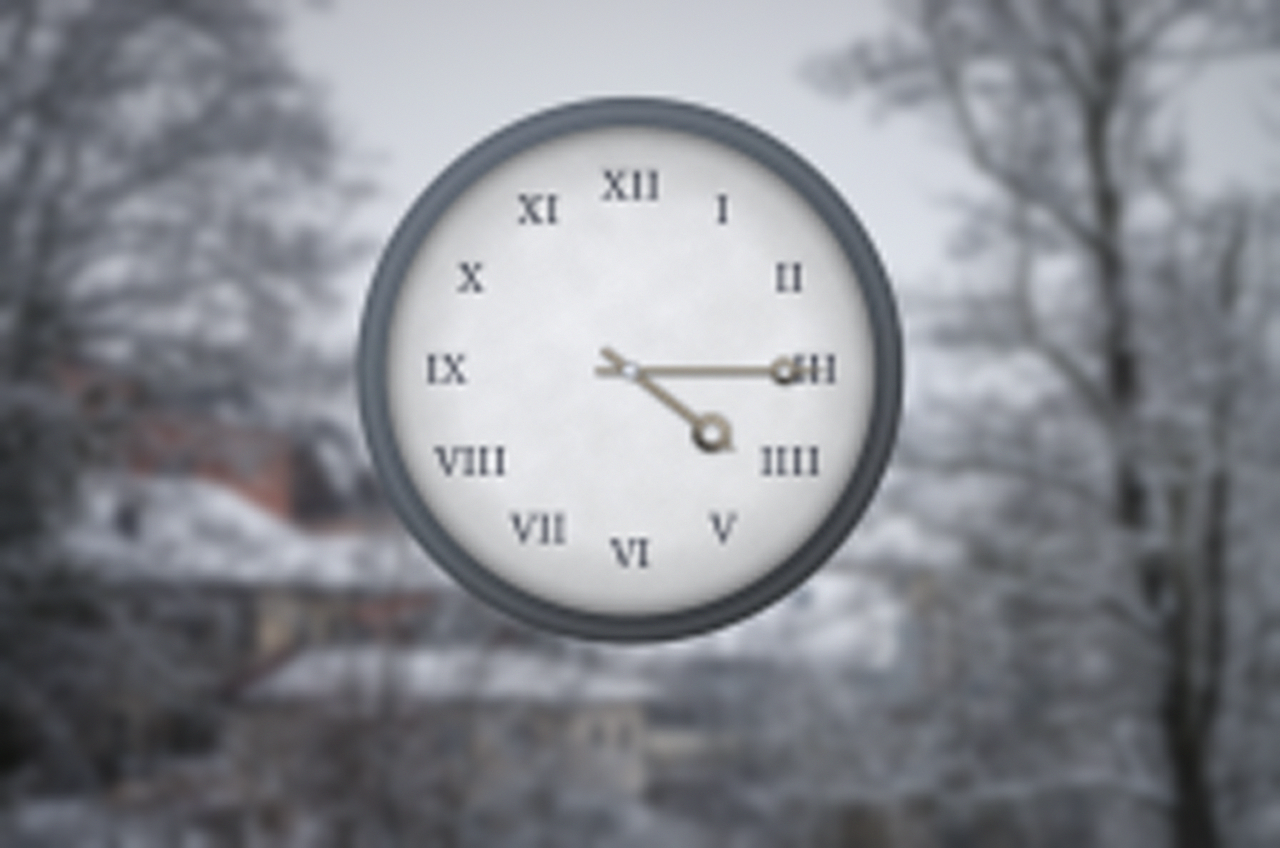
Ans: 4:15
